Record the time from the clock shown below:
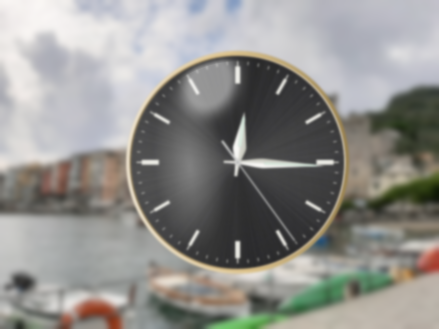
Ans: 12:15:24
